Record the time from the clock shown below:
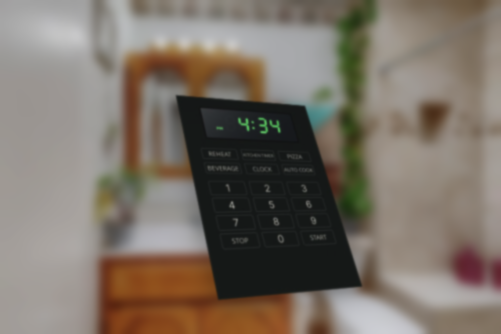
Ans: 4:34
